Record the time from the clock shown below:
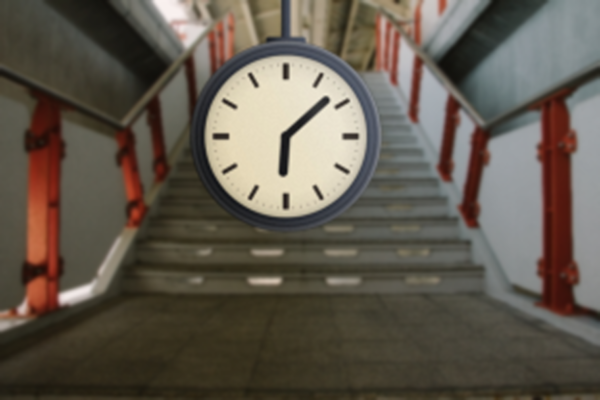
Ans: 6:08
